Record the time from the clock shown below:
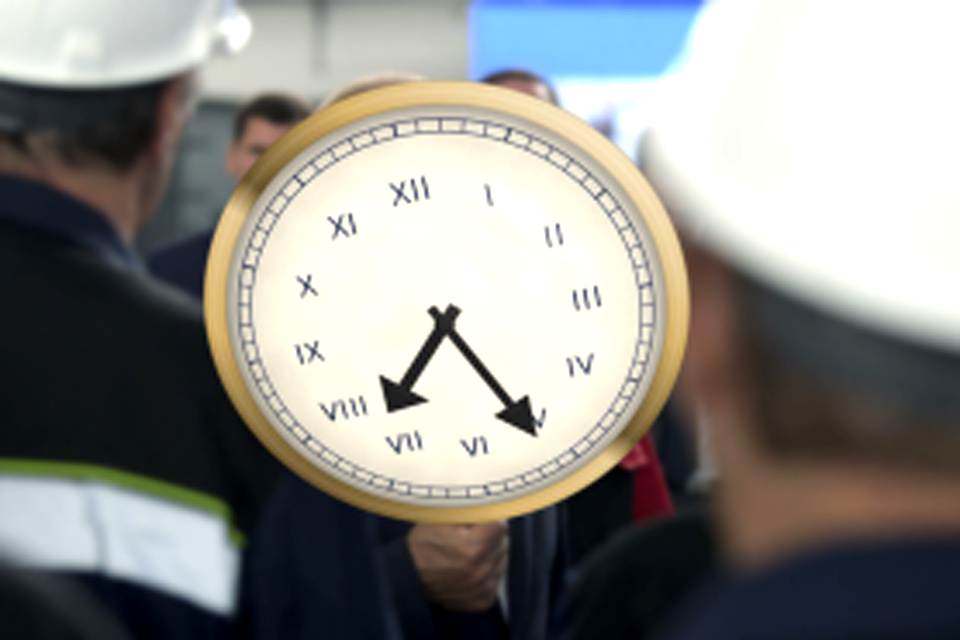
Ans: 7:26
